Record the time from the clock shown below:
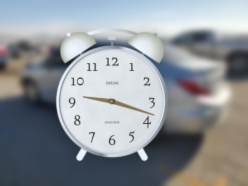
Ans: 9:18
